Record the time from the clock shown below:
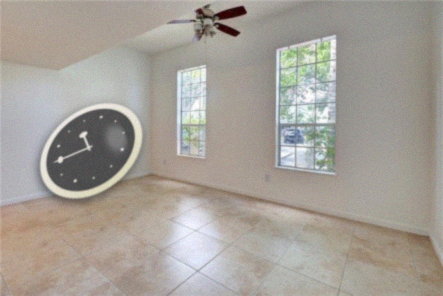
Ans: 10:40
